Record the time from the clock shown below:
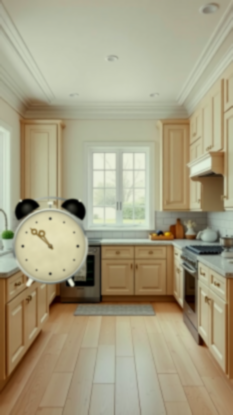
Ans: 10:52
